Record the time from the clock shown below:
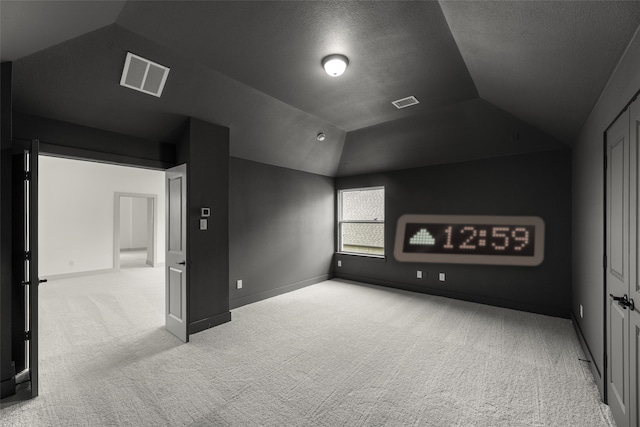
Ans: 12:59
